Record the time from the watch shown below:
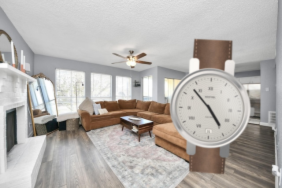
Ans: 4:53
